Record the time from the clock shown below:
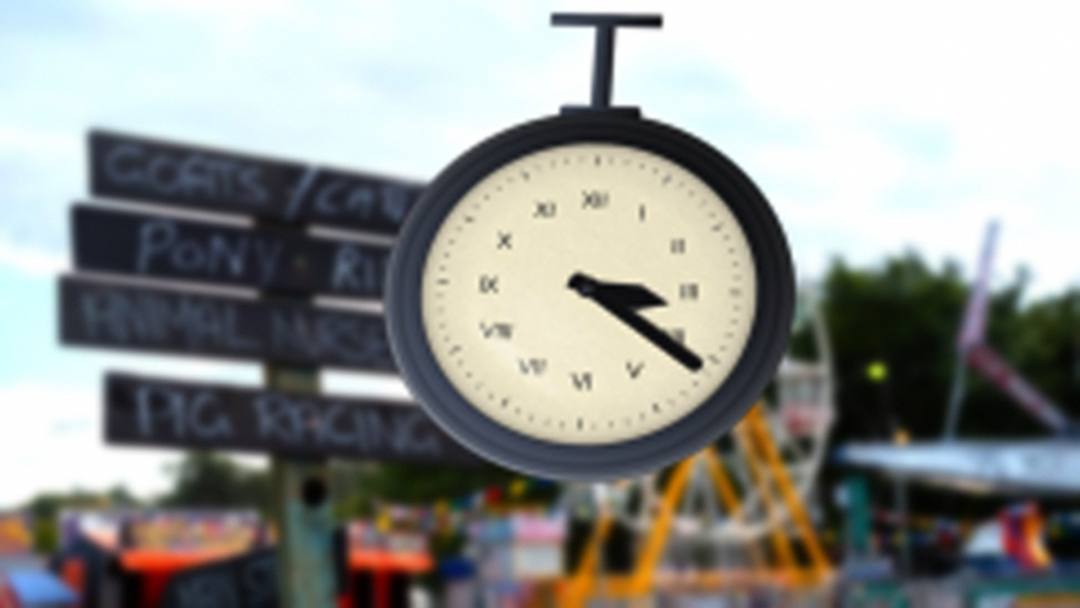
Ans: 3:21
